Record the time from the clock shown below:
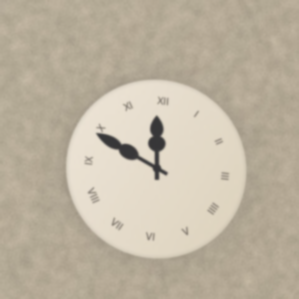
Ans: 11:49
